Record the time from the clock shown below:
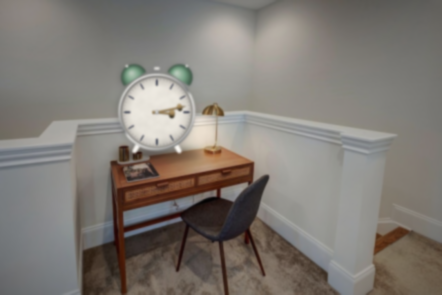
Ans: 3:13
